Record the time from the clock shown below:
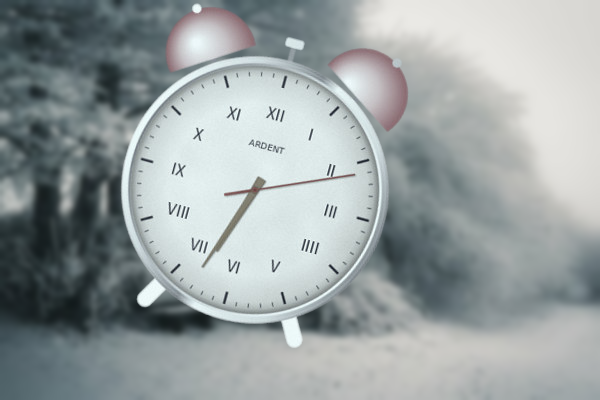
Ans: 6:33:11
